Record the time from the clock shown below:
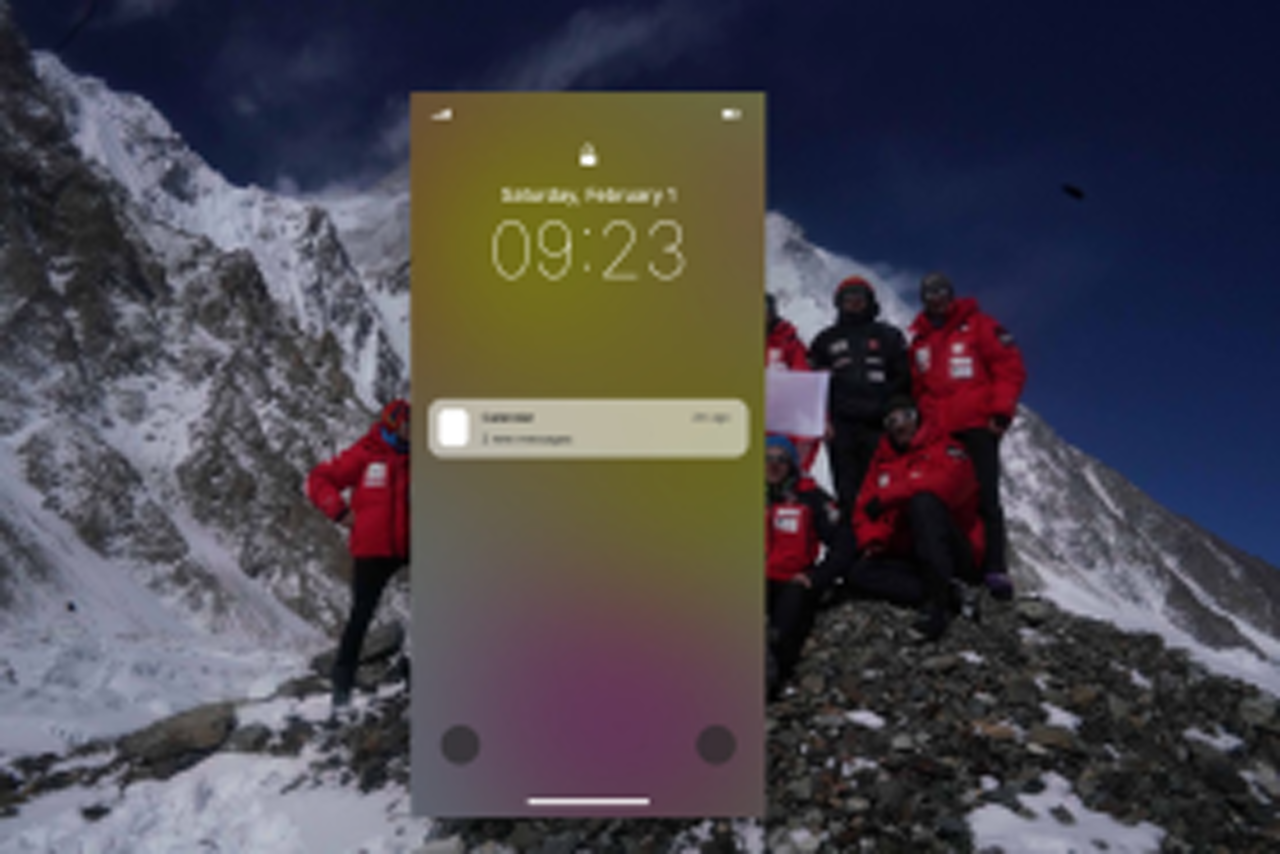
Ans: 9:23
